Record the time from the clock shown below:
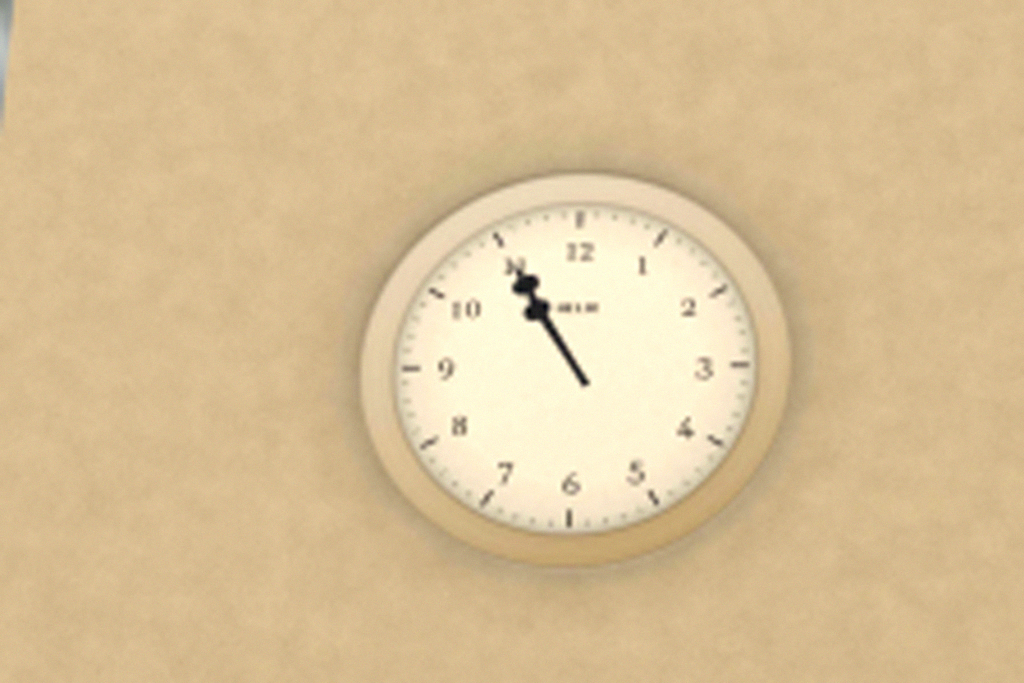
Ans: 10:55
